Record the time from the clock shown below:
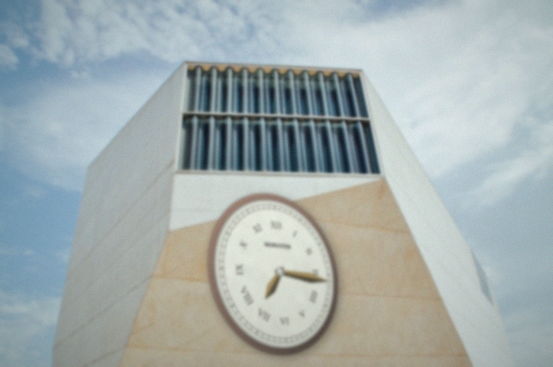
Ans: 7:16
